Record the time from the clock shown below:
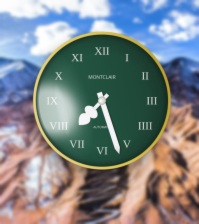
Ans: 7:27
